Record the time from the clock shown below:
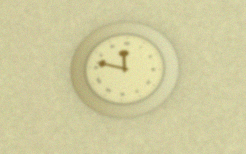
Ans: 11:47
